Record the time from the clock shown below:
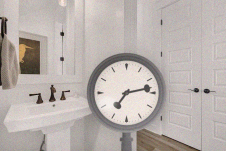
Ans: 7:13
